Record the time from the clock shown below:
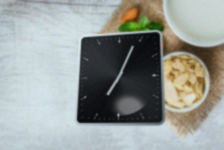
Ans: 7:04
